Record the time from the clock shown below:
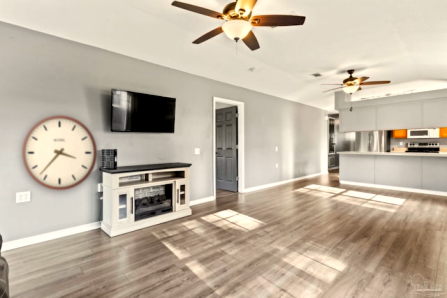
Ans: 3:37
